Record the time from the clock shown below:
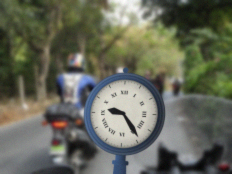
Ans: 9:24
